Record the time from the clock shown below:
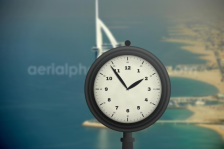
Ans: 1:54
